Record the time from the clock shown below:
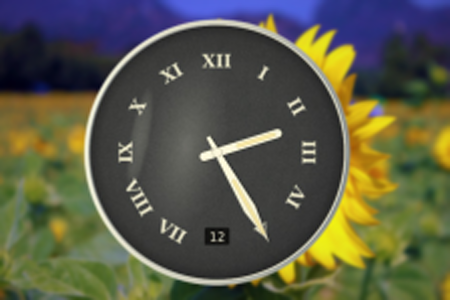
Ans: 2:25
